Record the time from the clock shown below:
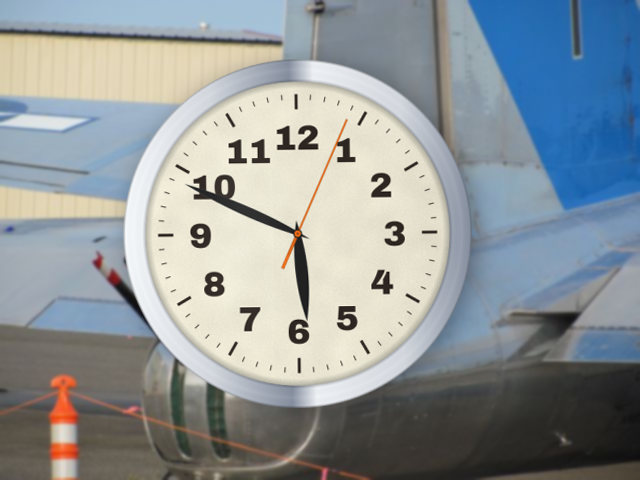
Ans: 5:49:04
